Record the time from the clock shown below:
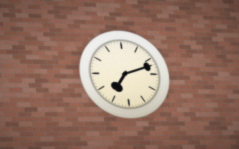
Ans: 7:12
